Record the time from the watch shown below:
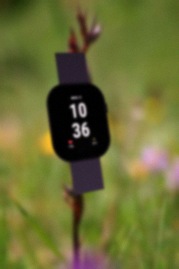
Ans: 10:36
